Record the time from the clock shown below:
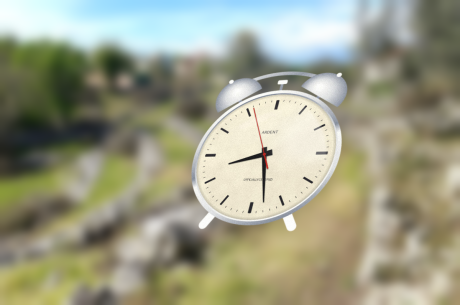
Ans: 8:27:56
